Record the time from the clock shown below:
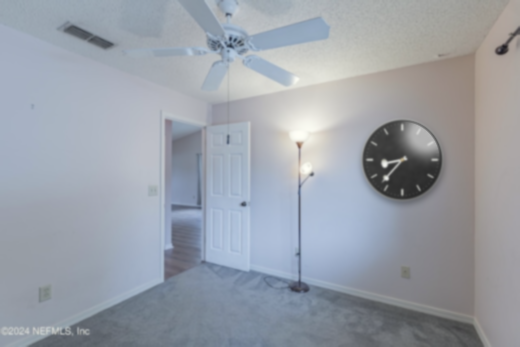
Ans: 8:37
